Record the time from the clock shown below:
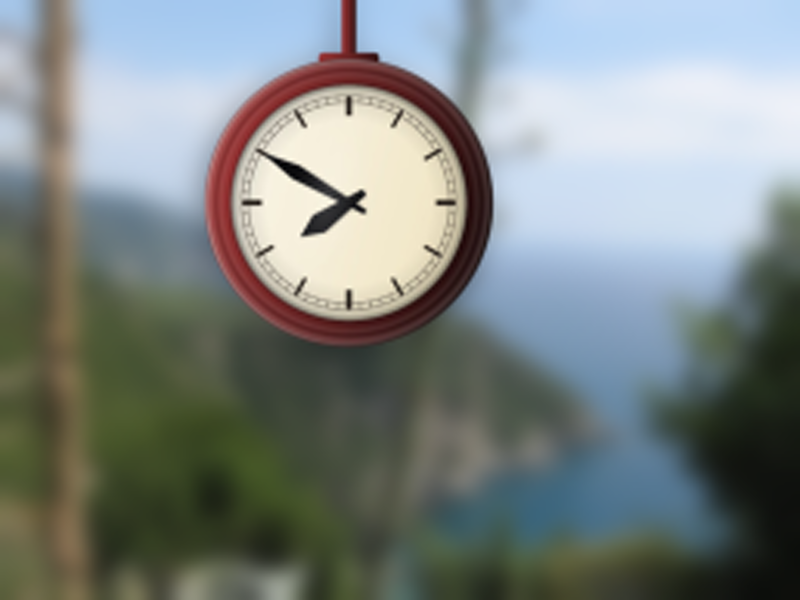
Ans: 7:50
